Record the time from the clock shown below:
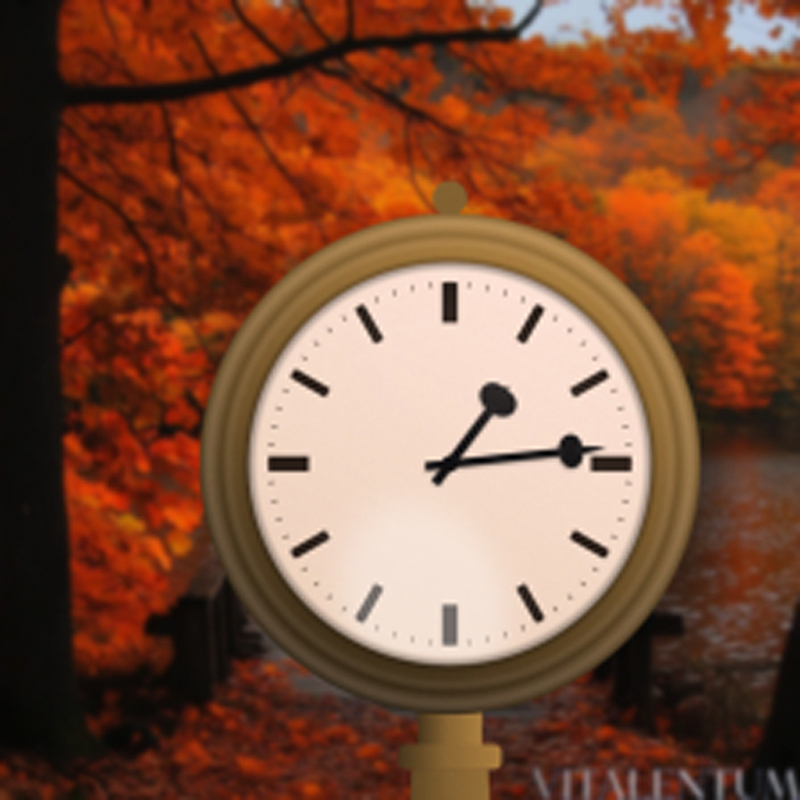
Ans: 1:14
